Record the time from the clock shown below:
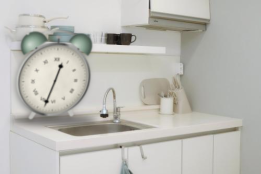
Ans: 12:33
